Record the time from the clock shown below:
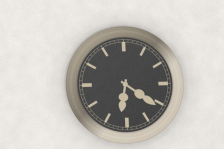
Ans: 6:21
